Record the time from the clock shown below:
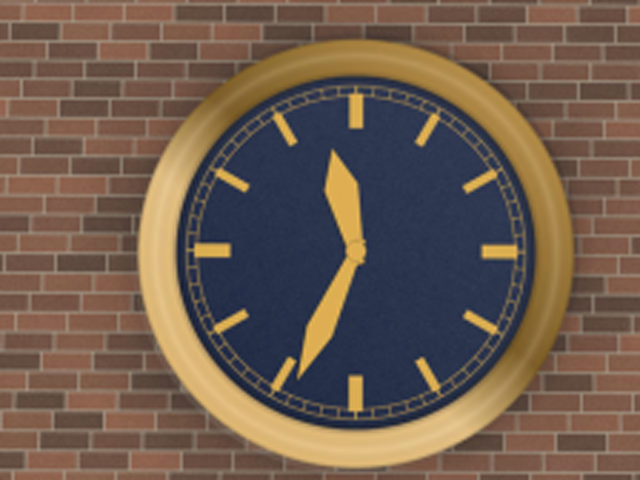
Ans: 11:34
